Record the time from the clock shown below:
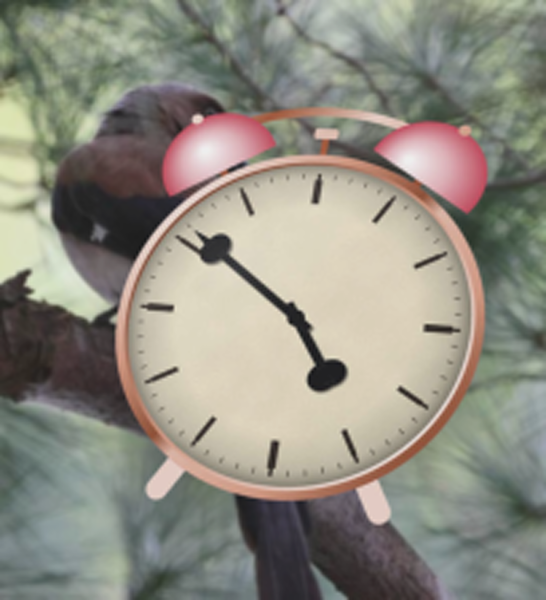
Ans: 4:51
